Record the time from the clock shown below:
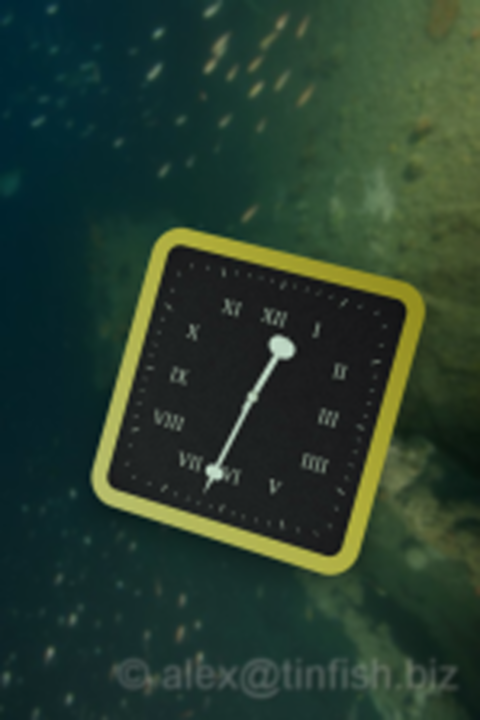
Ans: 12:32
